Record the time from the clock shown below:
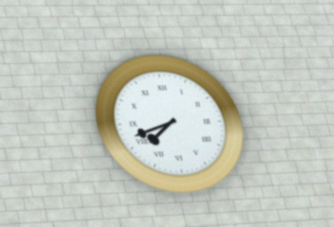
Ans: 7:42
